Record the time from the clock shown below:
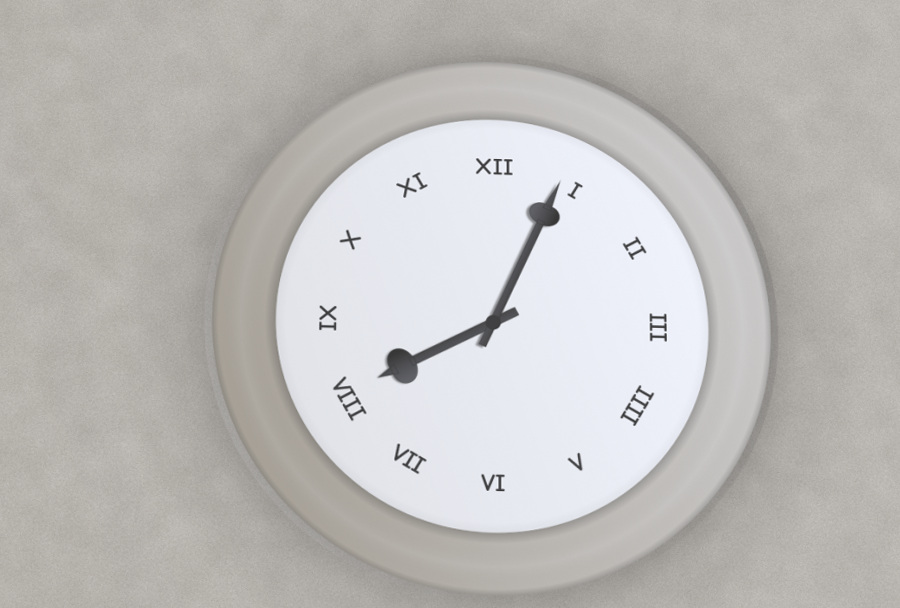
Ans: 8:04
